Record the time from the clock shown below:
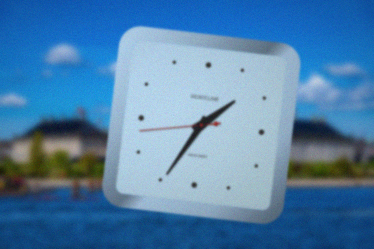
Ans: 1:34:43
